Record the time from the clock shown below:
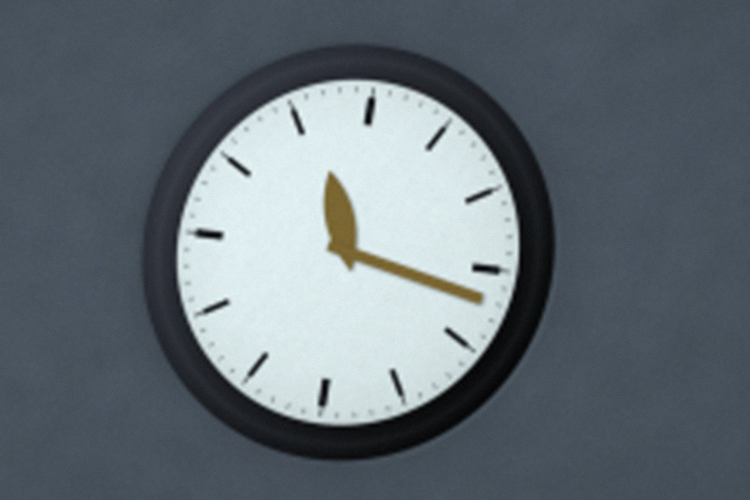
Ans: 11:17
